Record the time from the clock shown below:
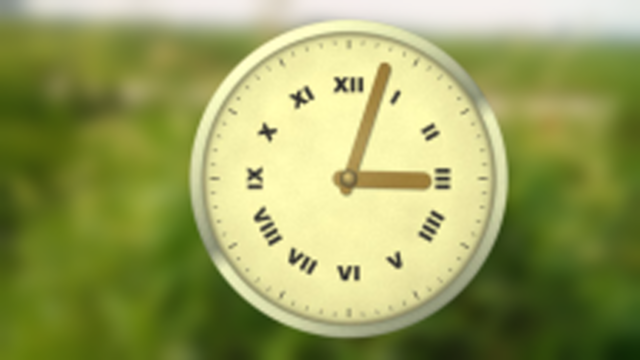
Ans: 3:03
